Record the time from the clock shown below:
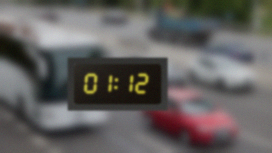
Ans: 1:12
